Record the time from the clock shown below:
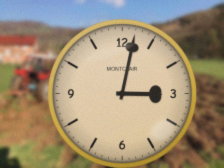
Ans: 3:02
